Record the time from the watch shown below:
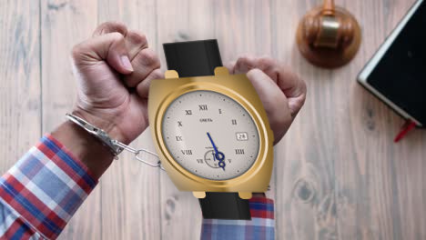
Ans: 5:28
